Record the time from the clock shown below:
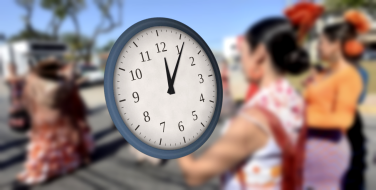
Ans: 12:06
